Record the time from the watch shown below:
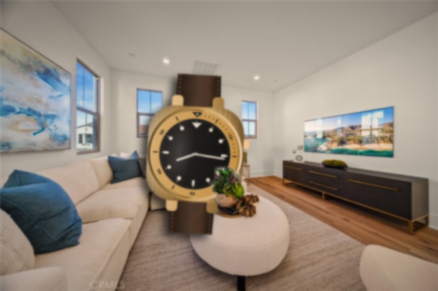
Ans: 8:16
